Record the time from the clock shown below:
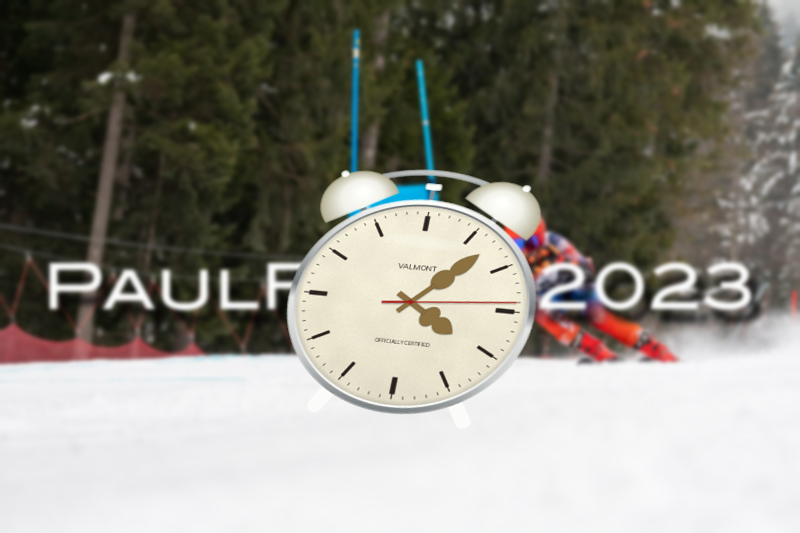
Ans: 4:07:14
